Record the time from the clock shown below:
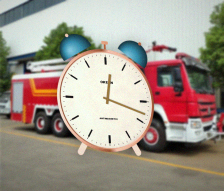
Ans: 12:18
